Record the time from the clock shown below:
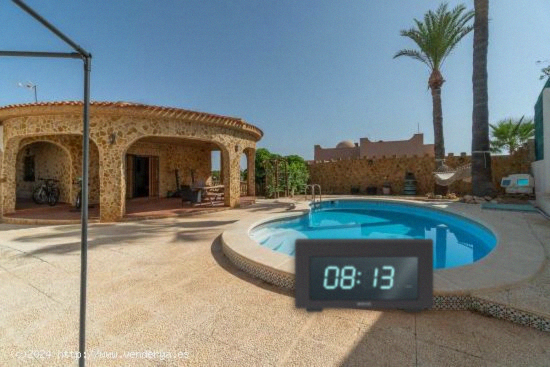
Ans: 8:13
